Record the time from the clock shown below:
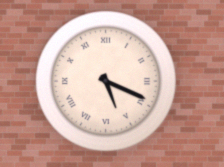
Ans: 5:19
